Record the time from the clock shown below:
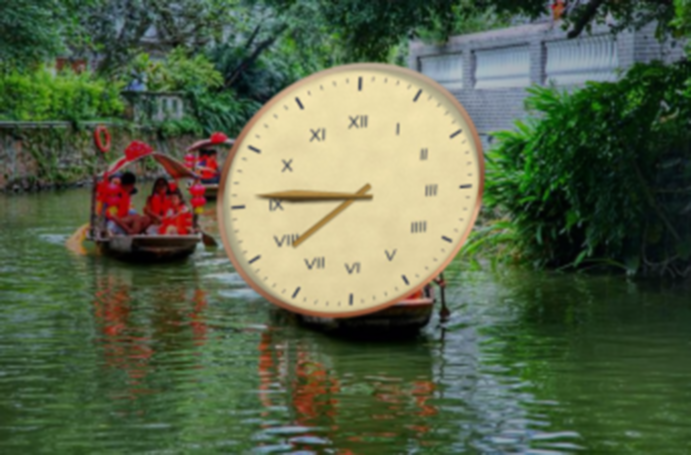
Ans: 7:46
